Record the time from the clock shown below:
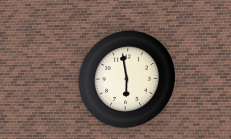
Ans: 5:58
